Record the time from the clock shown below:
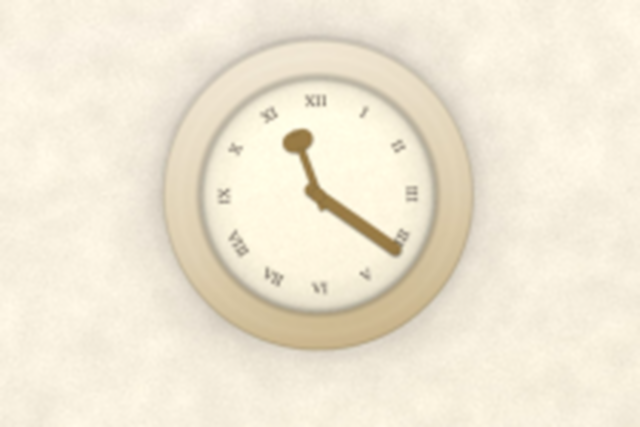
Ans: 11:21
